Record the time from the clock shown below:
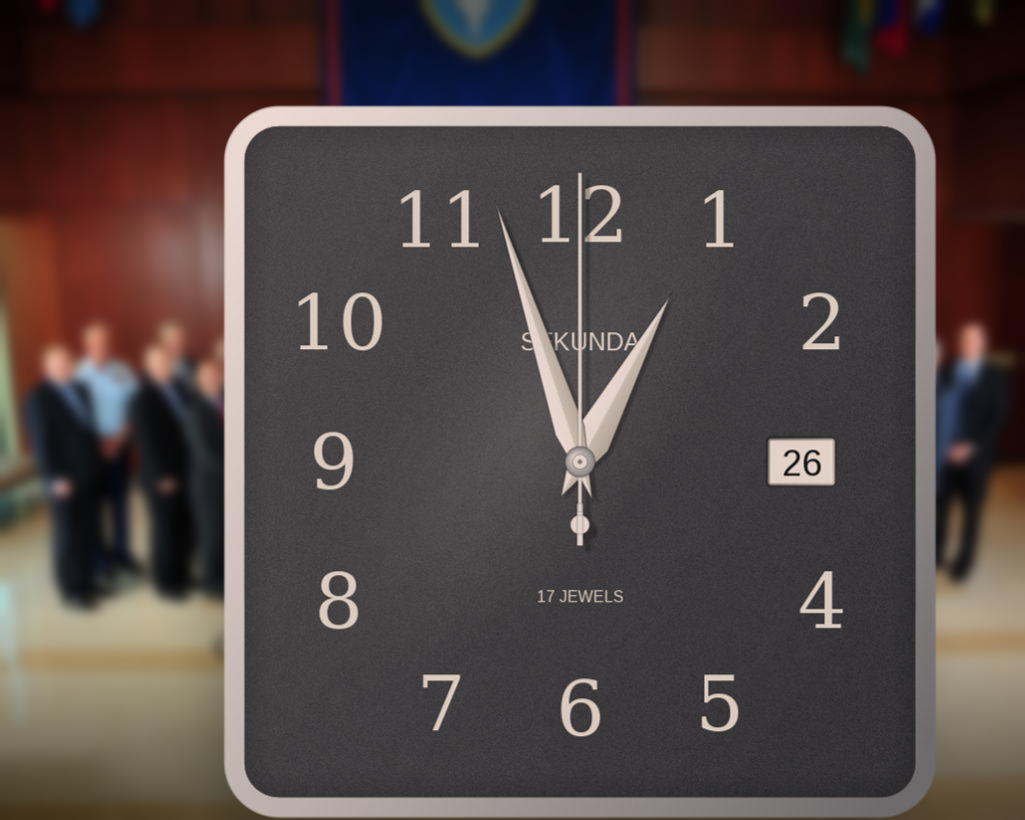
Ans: 12:57:00
